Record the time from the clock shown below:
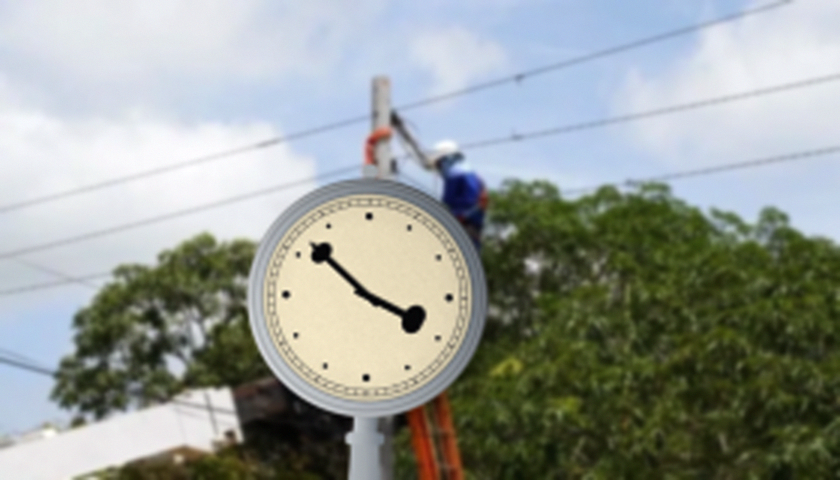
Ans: 3:52
